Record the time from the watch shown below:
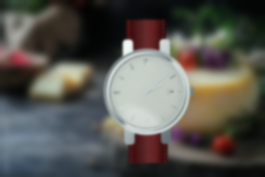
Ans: 2:08
